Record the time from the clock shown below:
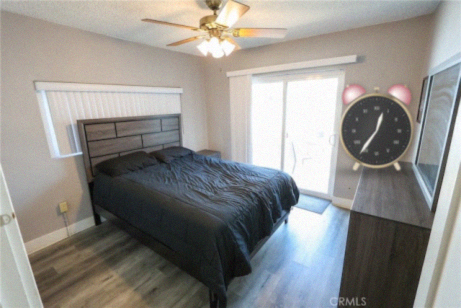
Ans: 12:36
